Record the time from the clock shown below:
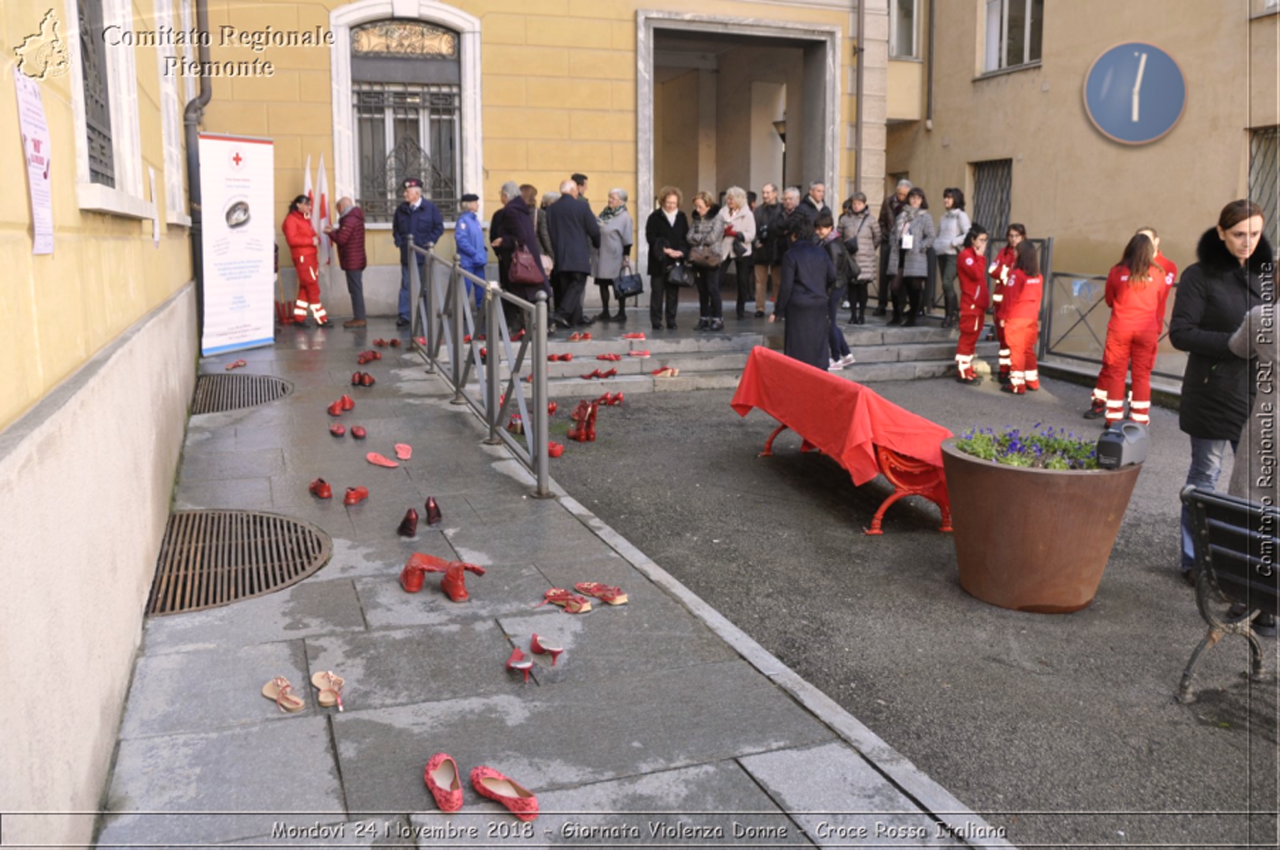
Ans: 6:02
